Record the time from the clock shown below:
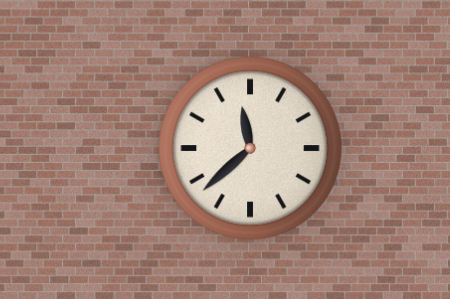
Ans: 11:38
